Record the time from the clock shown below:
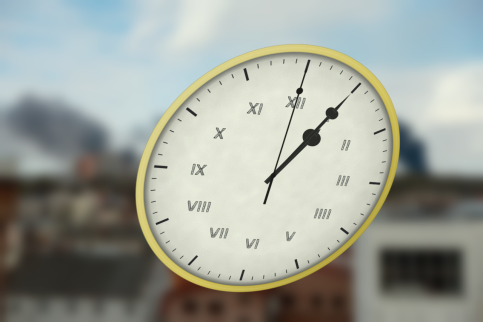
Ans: 1:05:00
